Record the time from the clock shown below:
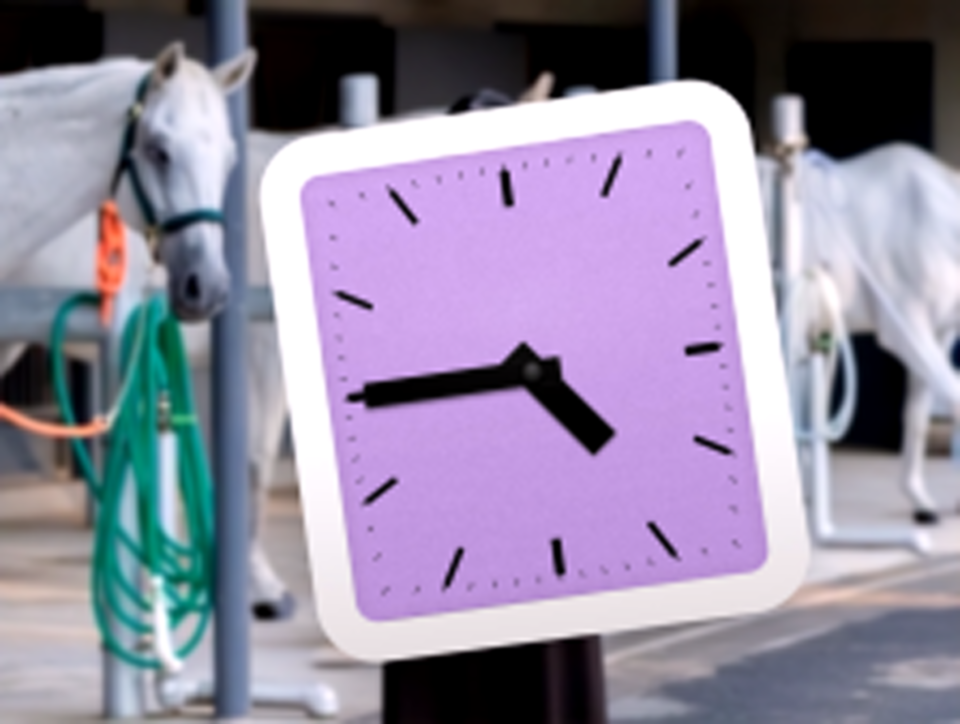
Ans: 4:45
